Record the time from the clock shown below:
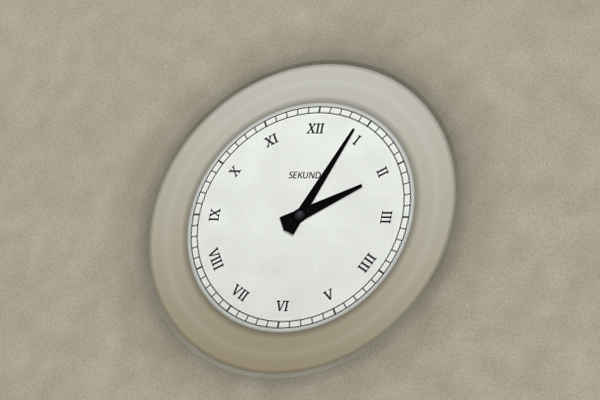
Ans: 2:04
